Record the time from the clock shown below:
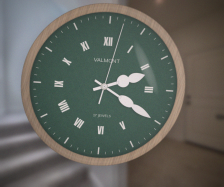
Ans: 2:20:02
